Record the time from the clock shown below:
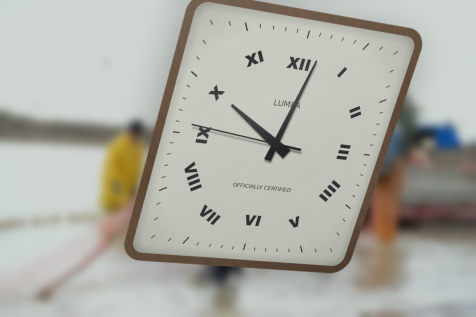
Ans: 10:01:46
